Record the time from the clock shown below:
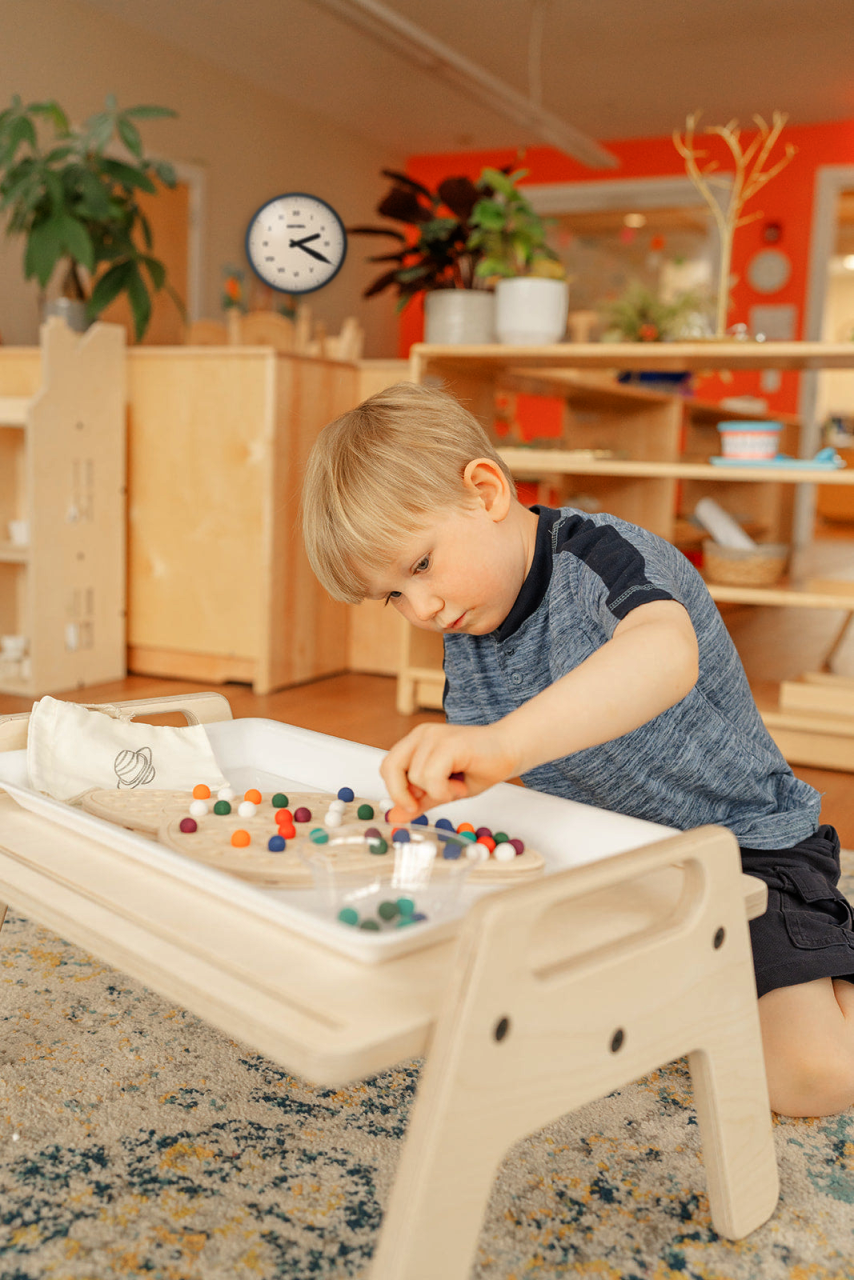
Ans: 2:20
